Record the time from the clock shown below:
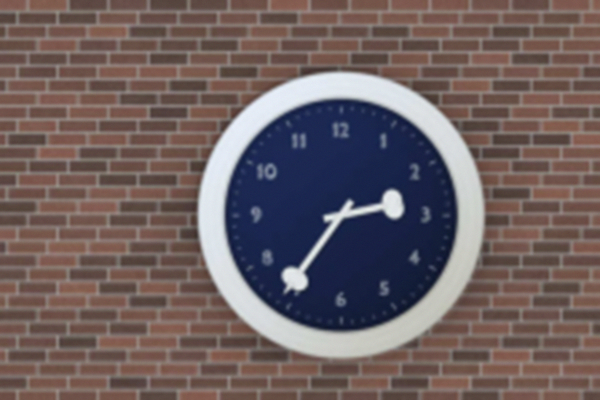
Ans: 2:36
